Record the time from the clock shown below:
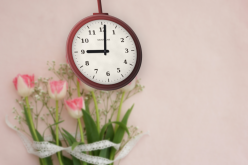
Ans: 9:01
